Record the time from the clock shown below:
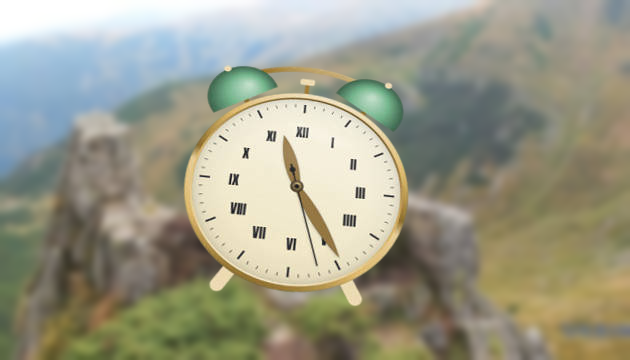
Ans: 11:24:27
